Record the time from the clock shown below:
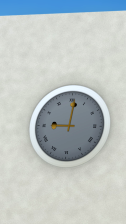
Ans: 9:01
